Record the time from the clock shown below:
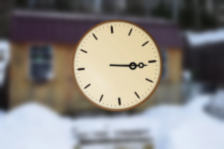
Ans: 3:16
